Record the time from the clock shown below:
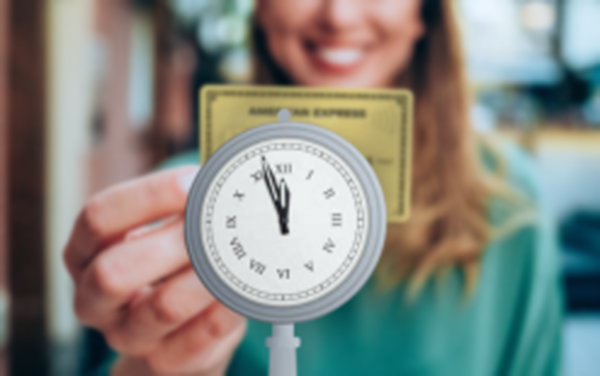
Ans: 11:57
